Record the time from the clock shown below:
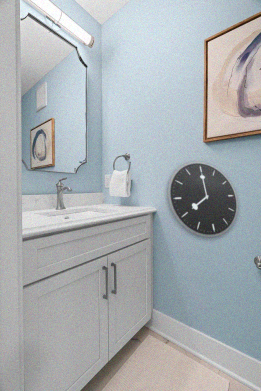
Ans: 8:00
